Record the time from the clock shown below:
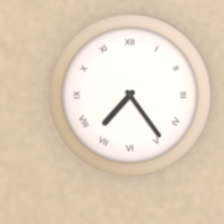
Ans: 7:24
